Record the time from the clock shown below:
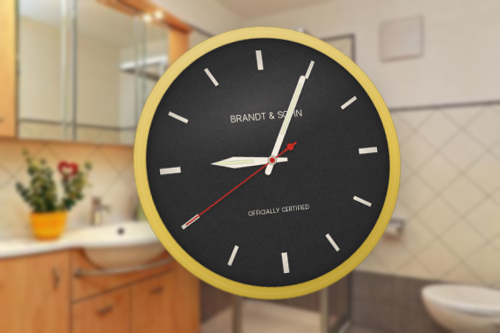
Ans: 9:04:40
